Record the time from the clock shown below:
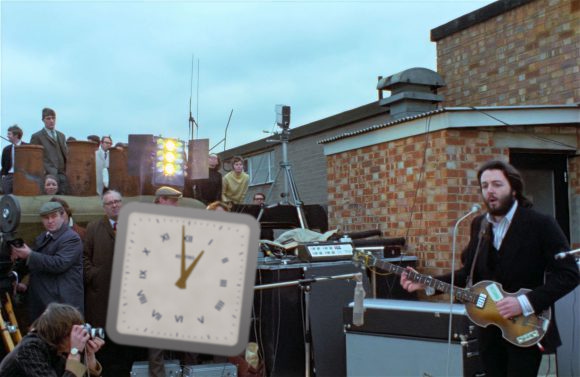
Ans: 12:59
